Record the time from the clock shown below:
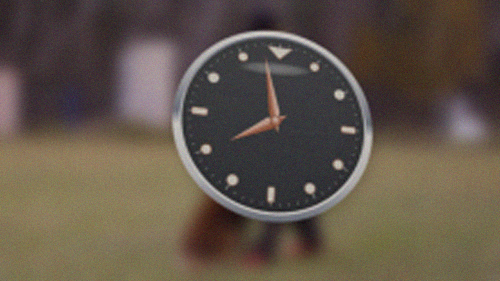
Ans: 7:58
